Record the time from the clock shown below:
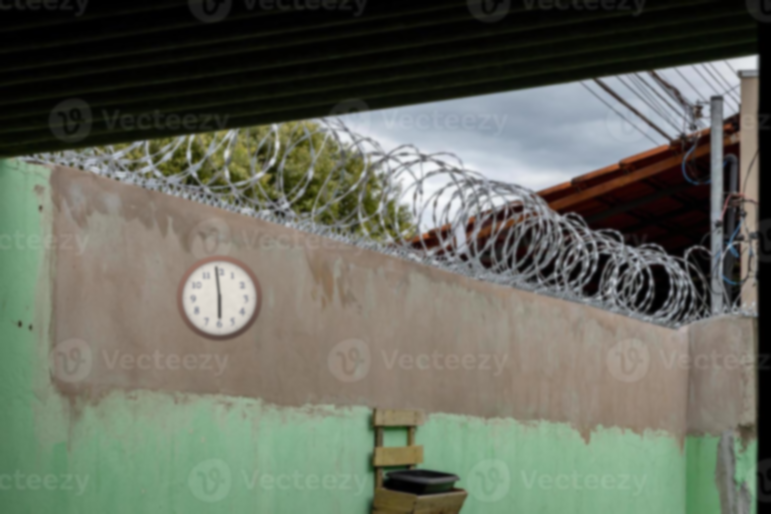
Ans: 5:59
